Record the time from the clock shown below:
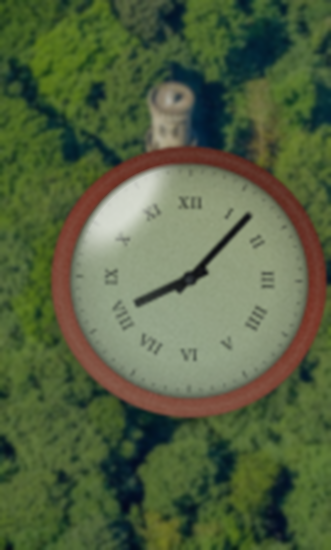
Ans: 8:07
